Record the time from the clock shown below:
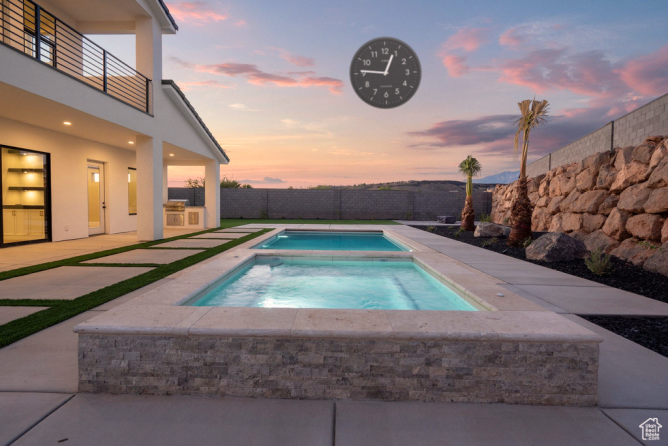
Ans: 12:46
